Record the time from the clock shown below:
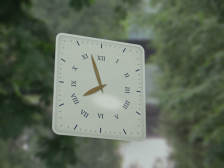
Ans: 7:57
